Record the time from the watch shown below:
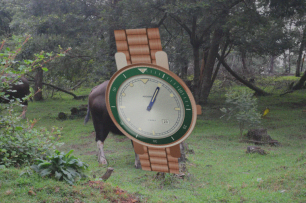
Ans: 1:05
